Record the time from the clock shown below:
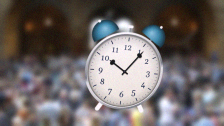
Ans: 10:06
